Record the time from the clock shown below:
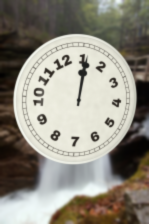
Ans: 1:06
